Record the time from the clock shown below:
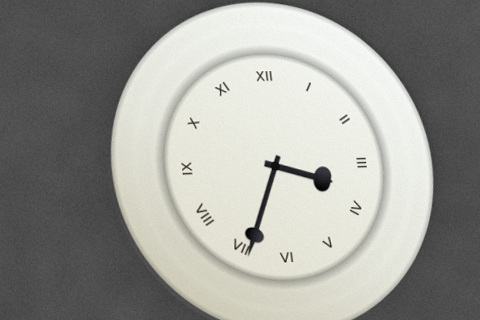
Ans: 3:34
